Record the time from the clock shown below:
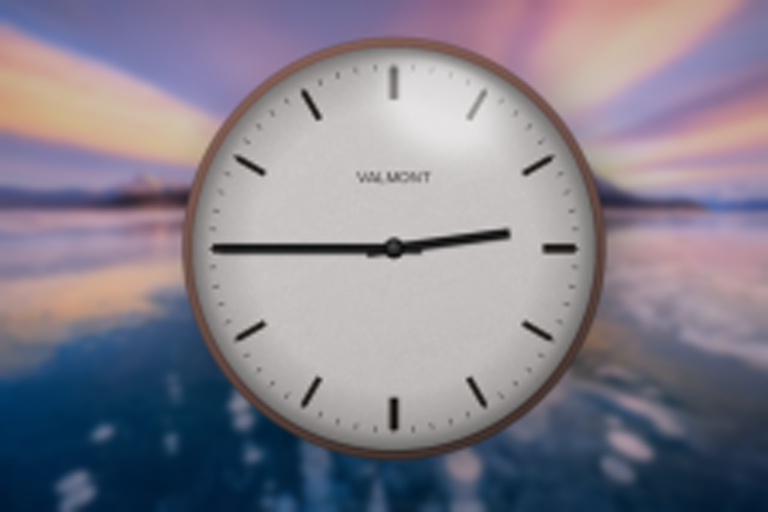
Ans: 2:45
